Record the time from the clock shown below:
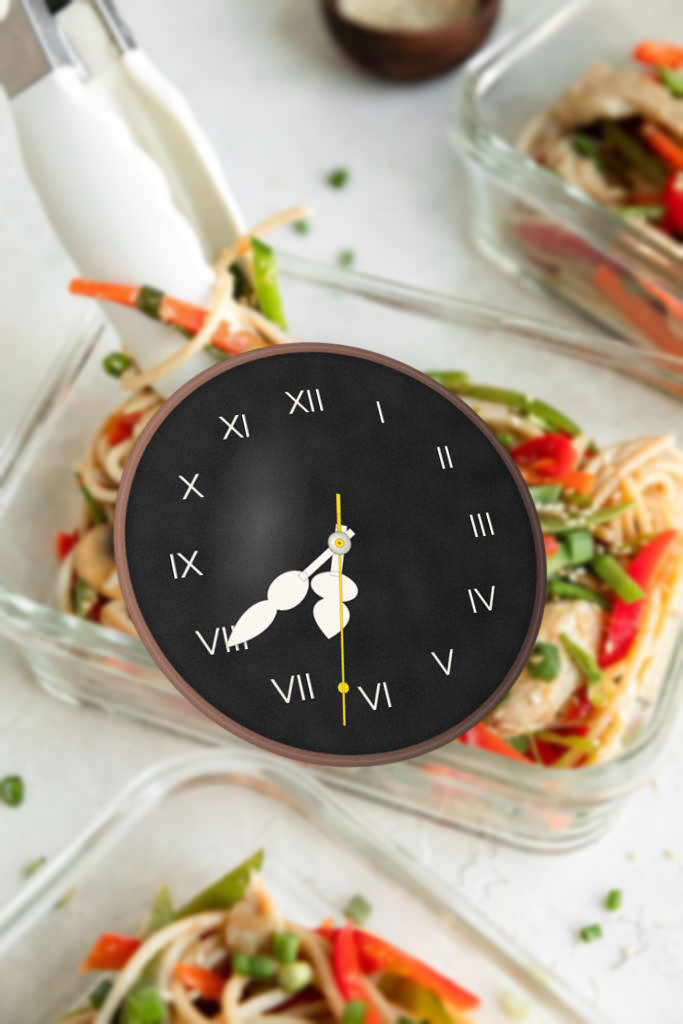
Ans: 6:39:32
